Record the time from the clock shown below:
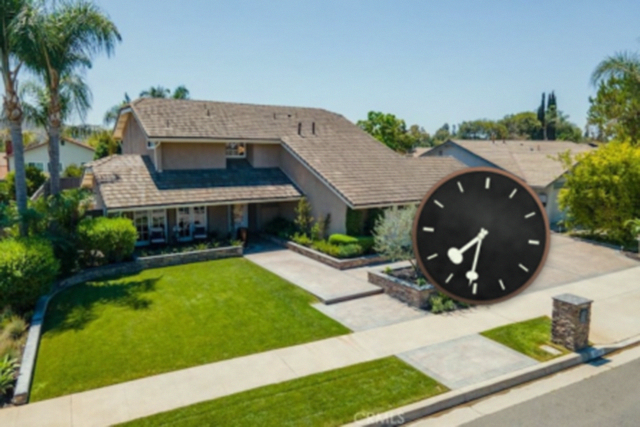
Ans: 7:31
